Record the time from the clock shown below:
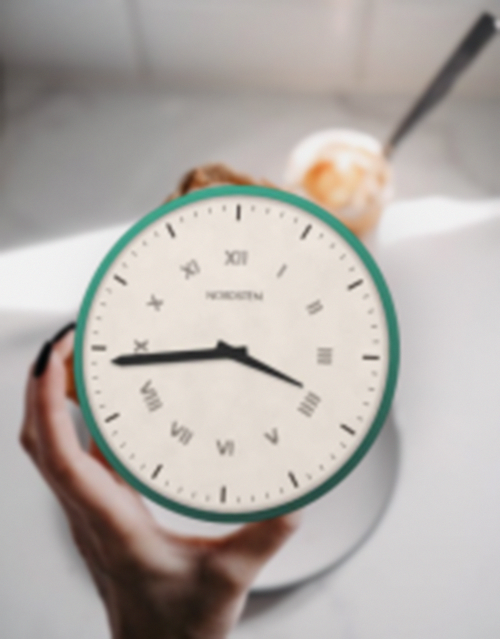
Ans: 3:44
